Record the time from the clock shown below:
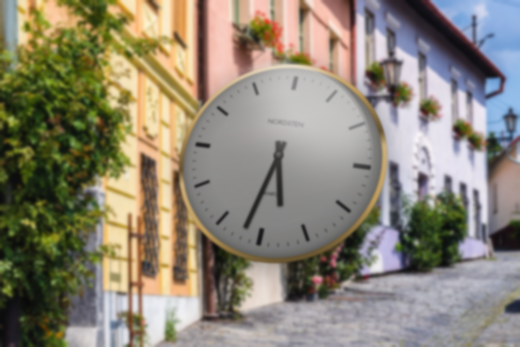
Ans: 5:32
